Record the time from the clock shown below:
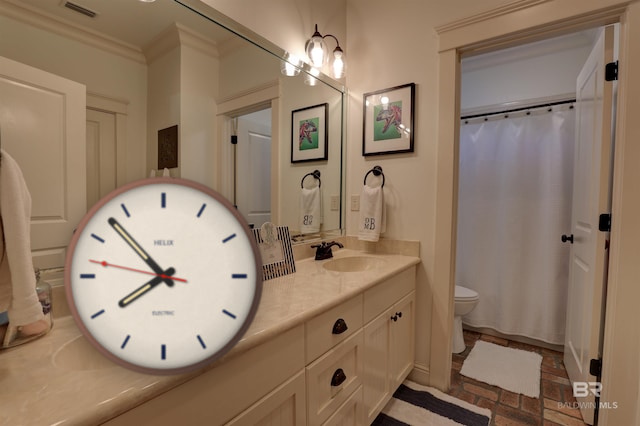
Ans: 7:52:47
